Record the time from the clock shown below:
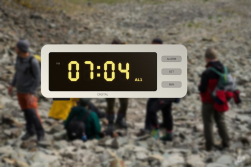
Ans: 7:04
